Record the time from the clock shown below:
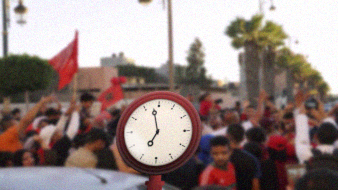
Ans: 6:58
